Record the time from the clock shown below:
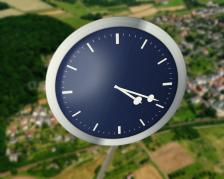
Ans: 4:19
